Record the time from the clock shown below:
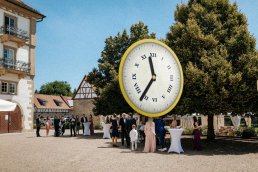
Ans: 11:36
